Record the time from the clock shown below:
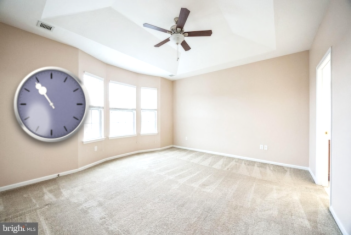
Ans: 10:54
